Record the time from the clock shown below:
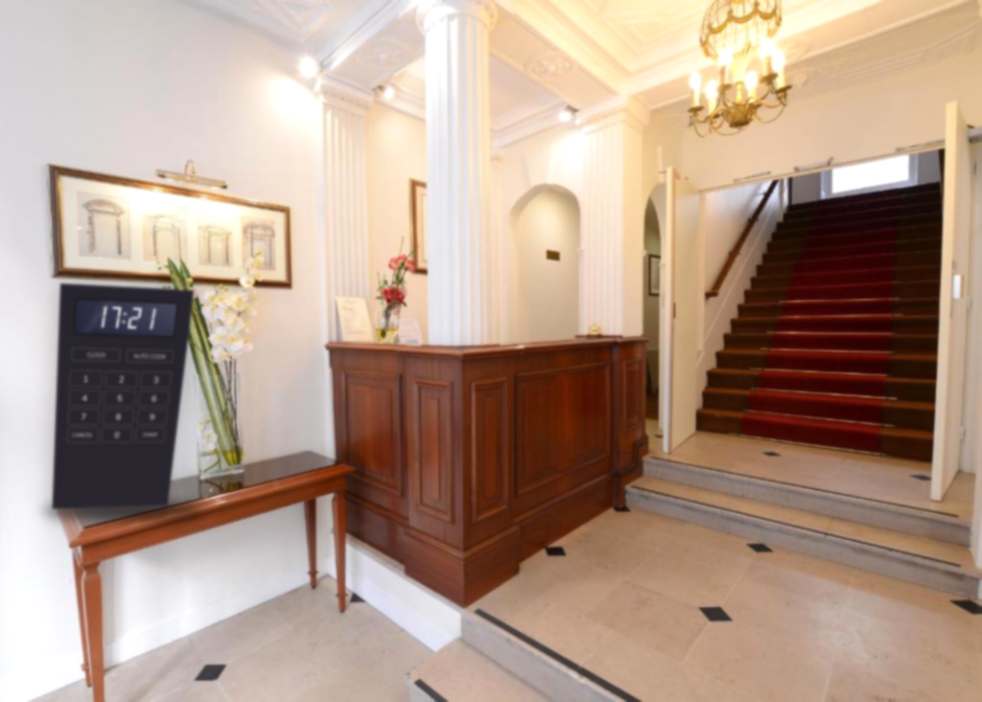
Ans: 17:21
